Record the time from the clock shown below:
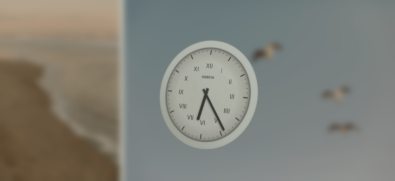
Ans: 6:24
